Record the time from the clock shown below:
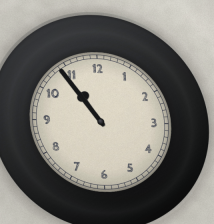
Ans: 10:54
